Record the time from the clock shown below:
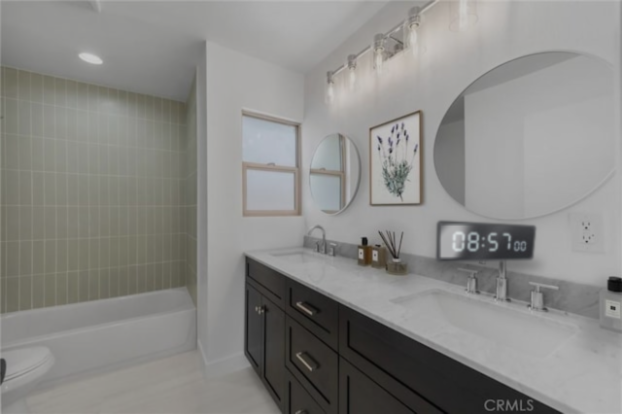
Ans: 8:57
